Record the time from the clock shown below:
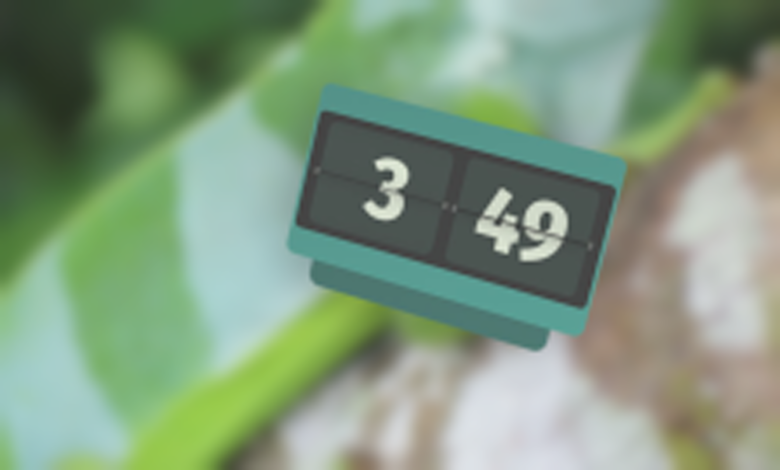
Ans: 3:49
